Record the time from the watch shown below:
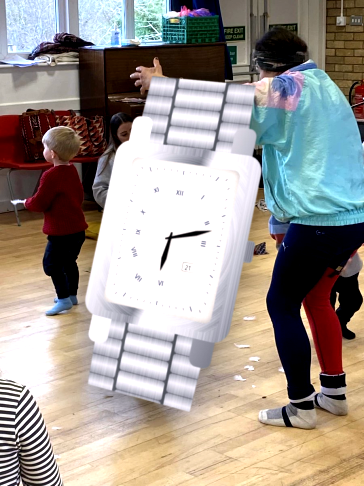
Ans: 6:12
